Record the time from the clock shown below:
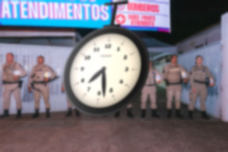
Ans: 7:28
